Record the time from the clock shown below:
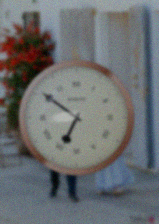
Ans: 6:51
